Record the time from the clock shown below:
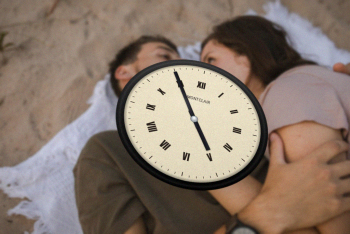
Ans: 4:55
